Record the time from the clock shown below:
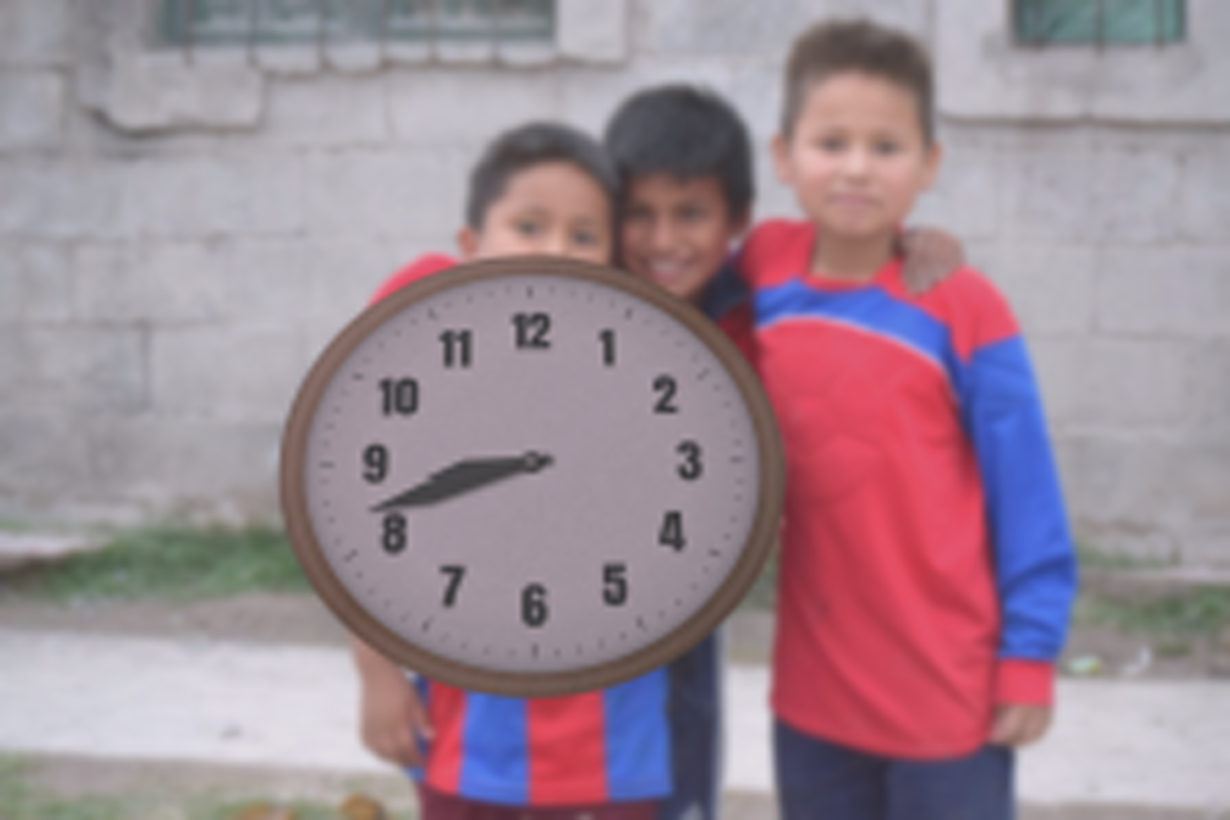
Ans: 8:42
